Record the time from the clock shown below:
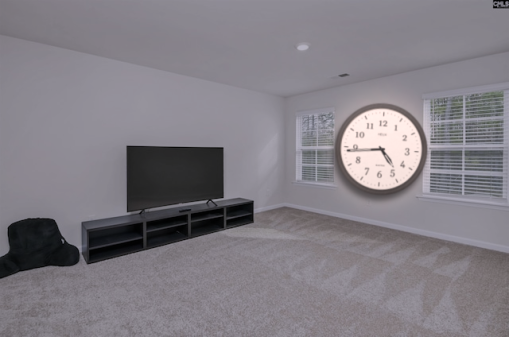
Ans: 4:44
